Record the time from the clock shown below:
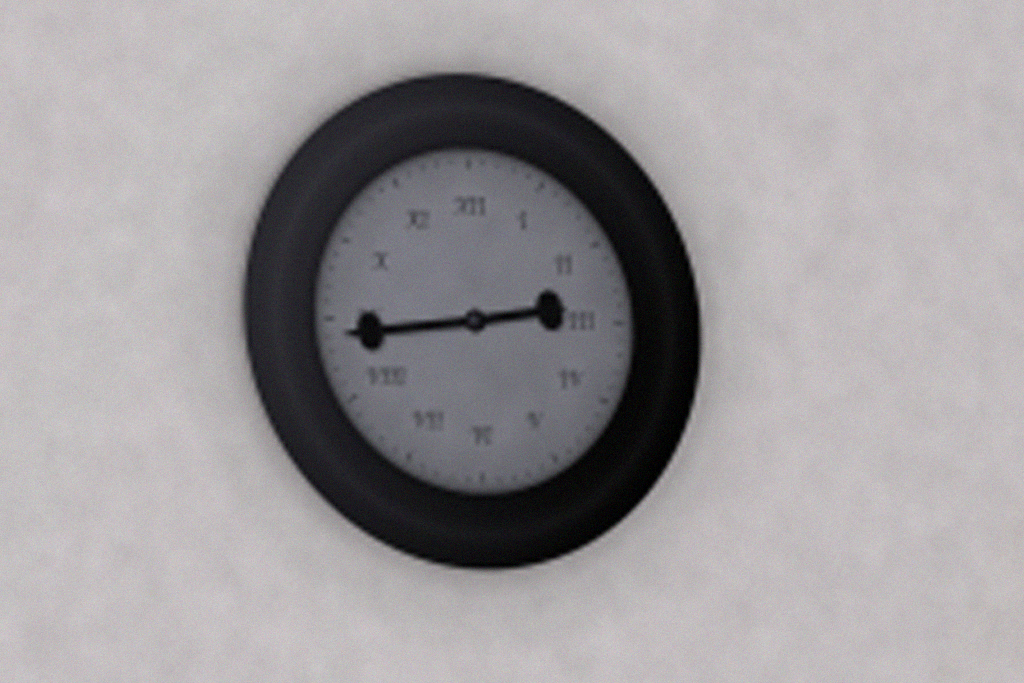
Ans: 2:44
